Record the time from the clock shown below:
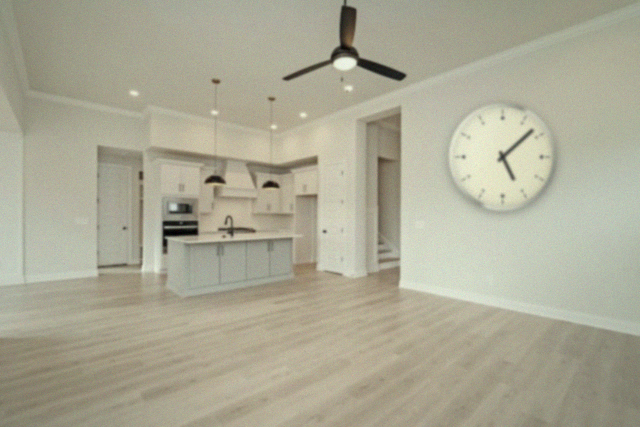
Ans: 5:08
